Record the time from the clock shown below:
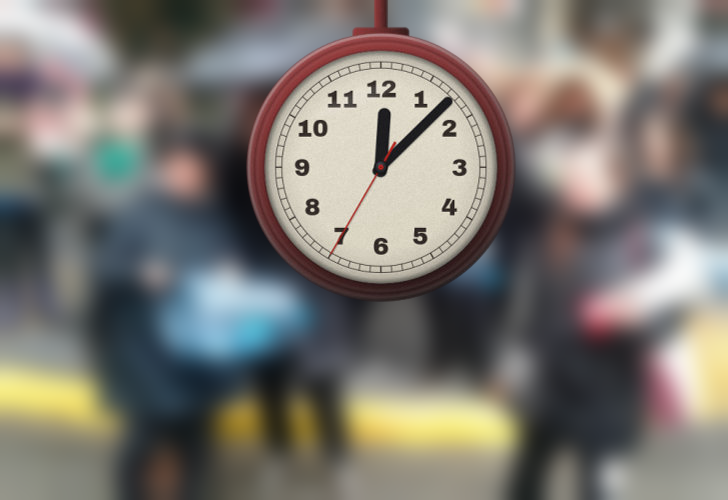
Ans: 12:07:35
